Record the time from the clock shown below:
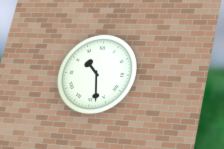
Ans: 10:28
